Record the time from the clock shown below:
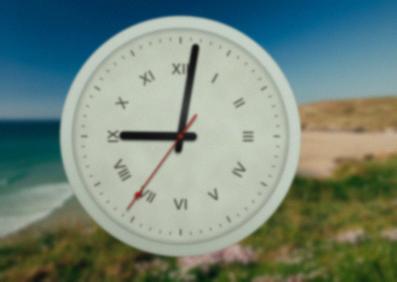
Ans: 9:01:36
